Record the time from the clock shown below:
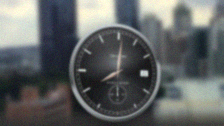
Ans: 8:01
